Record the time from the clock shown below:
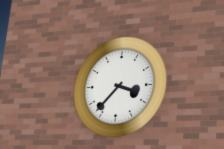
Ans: 3:37
